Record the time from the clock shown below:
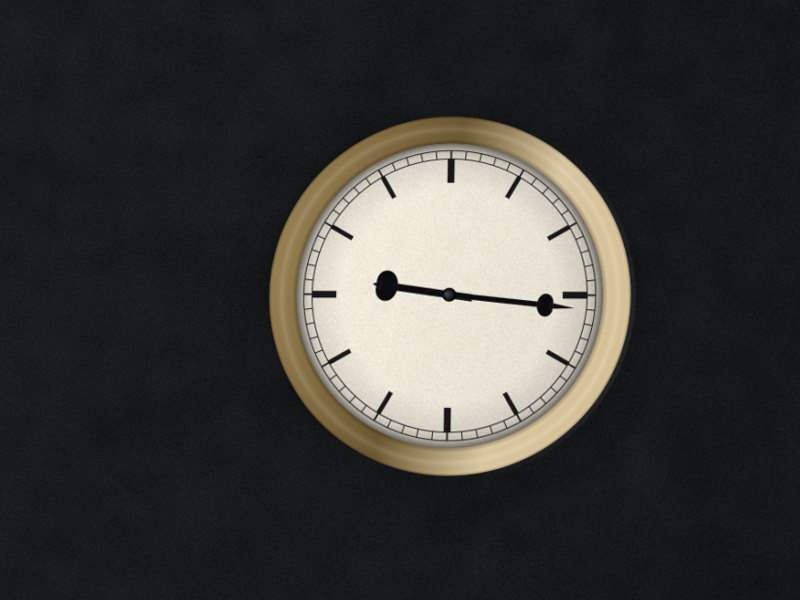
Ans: 9:16
